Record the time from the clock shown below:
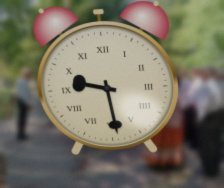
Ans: 9:29
